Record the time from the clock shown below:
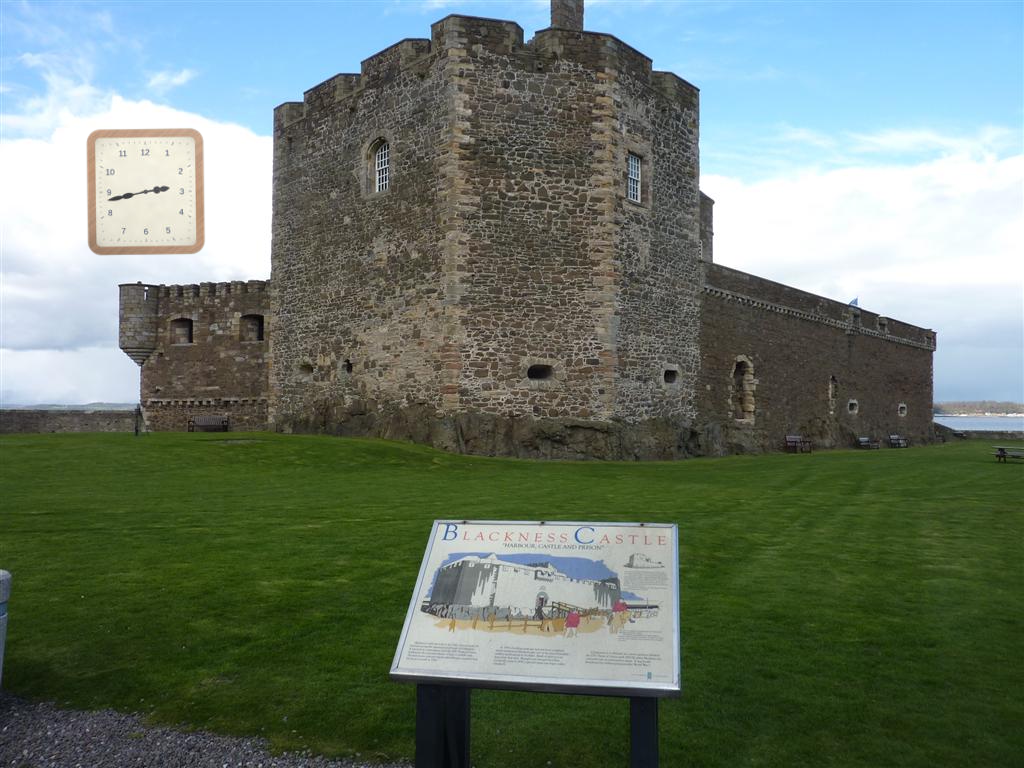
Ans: 2:43
